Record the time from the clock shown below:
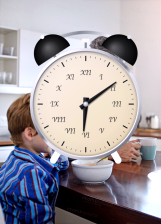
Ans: 6:09
